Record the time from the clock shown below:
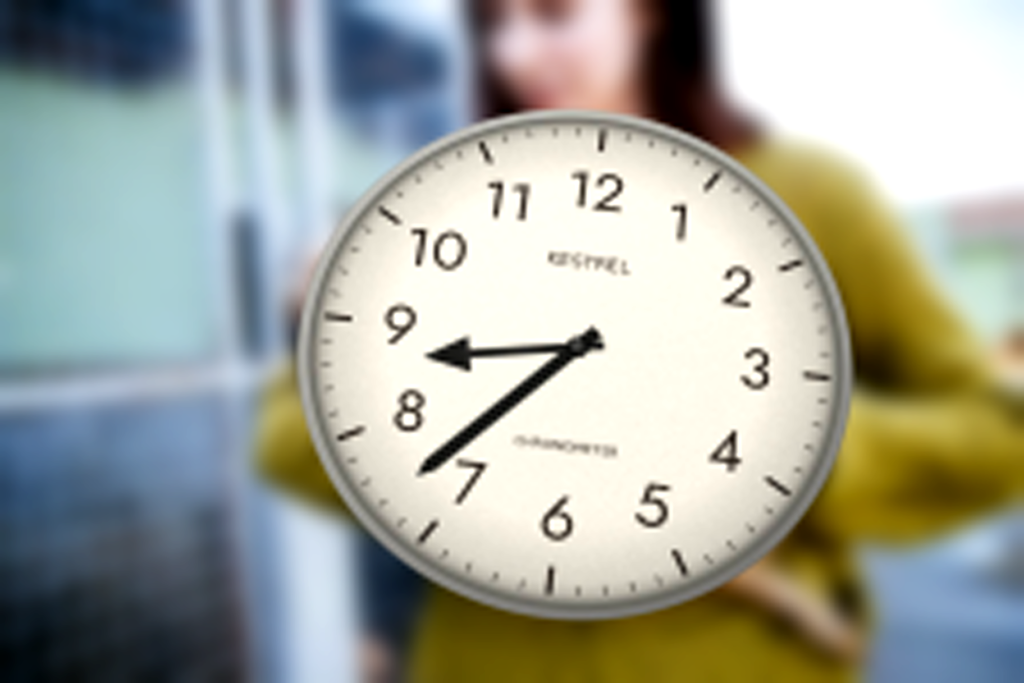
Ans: 8:37
